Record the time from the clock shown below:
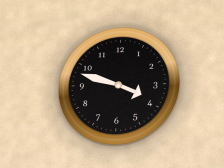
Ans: 3:48
